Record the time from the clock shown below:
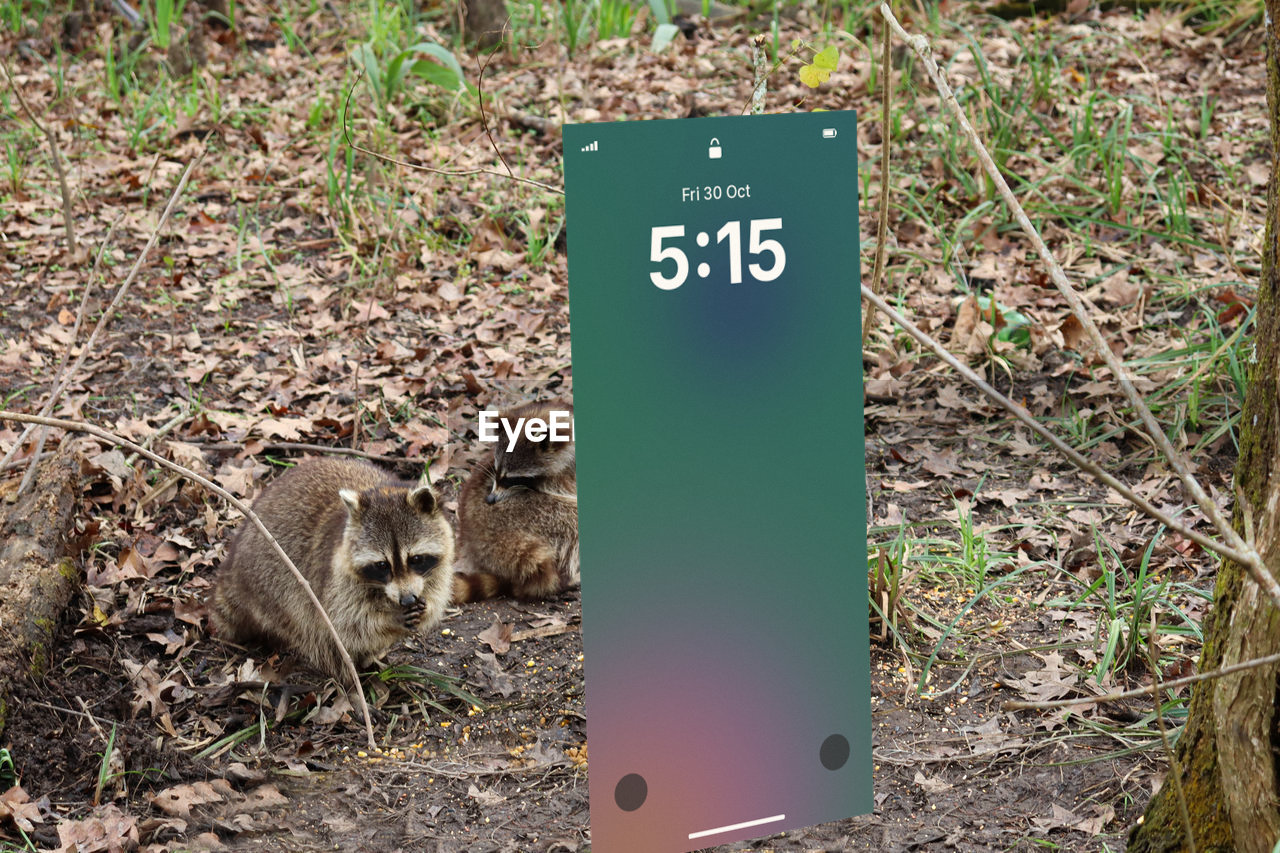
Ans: 5:15
